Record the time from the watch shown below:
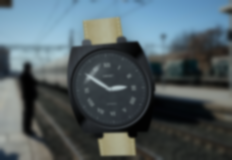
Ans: 2:51
